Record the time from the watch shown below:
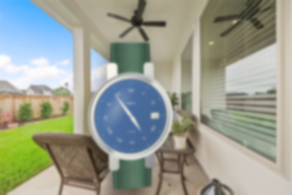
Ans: 4:54
